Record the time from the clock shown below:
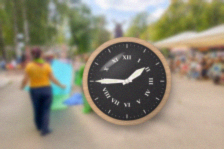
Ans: 1:45
